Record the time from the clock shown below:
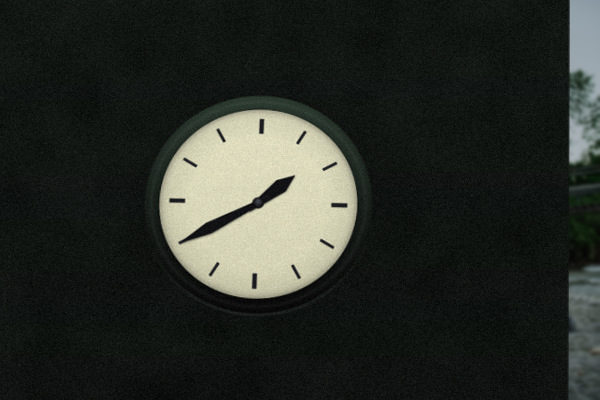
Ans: 1:40
